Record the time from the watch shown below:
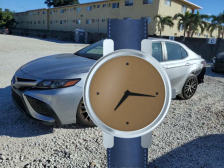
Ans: 7:16
